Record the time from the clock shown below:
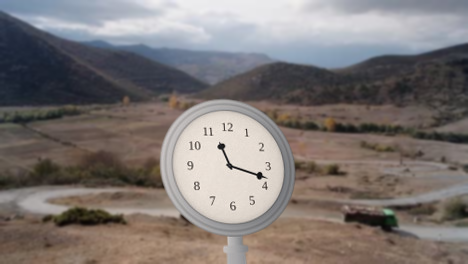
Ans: 11:18
